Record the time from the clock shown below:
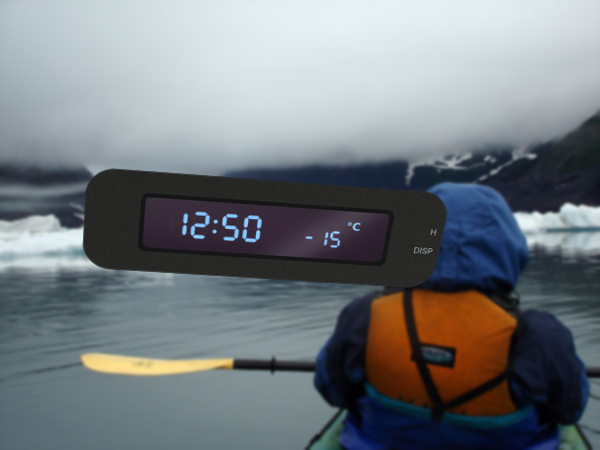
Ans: 12:50
